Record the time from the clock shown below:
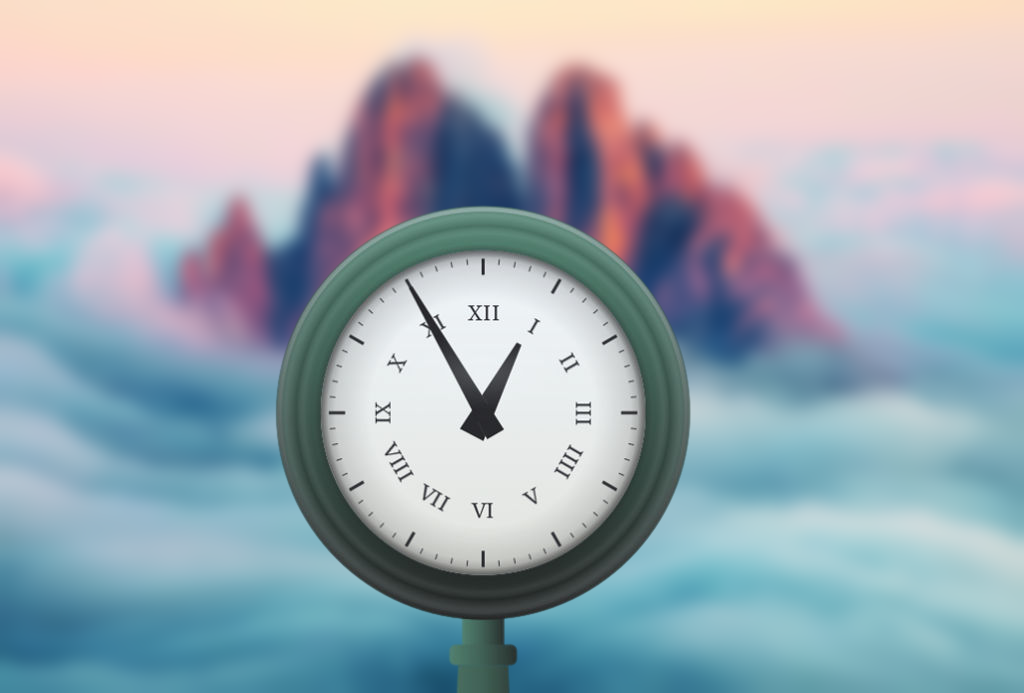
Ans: 12:55
